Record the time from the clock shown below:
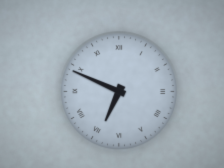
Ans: 6:49
